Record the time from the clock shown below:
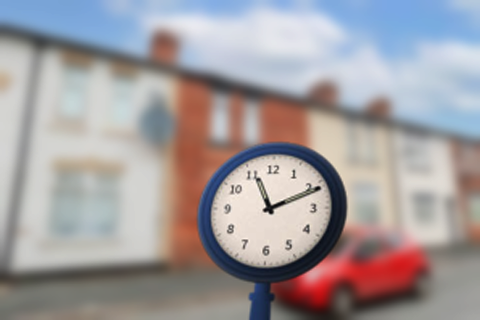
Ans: 11:11
